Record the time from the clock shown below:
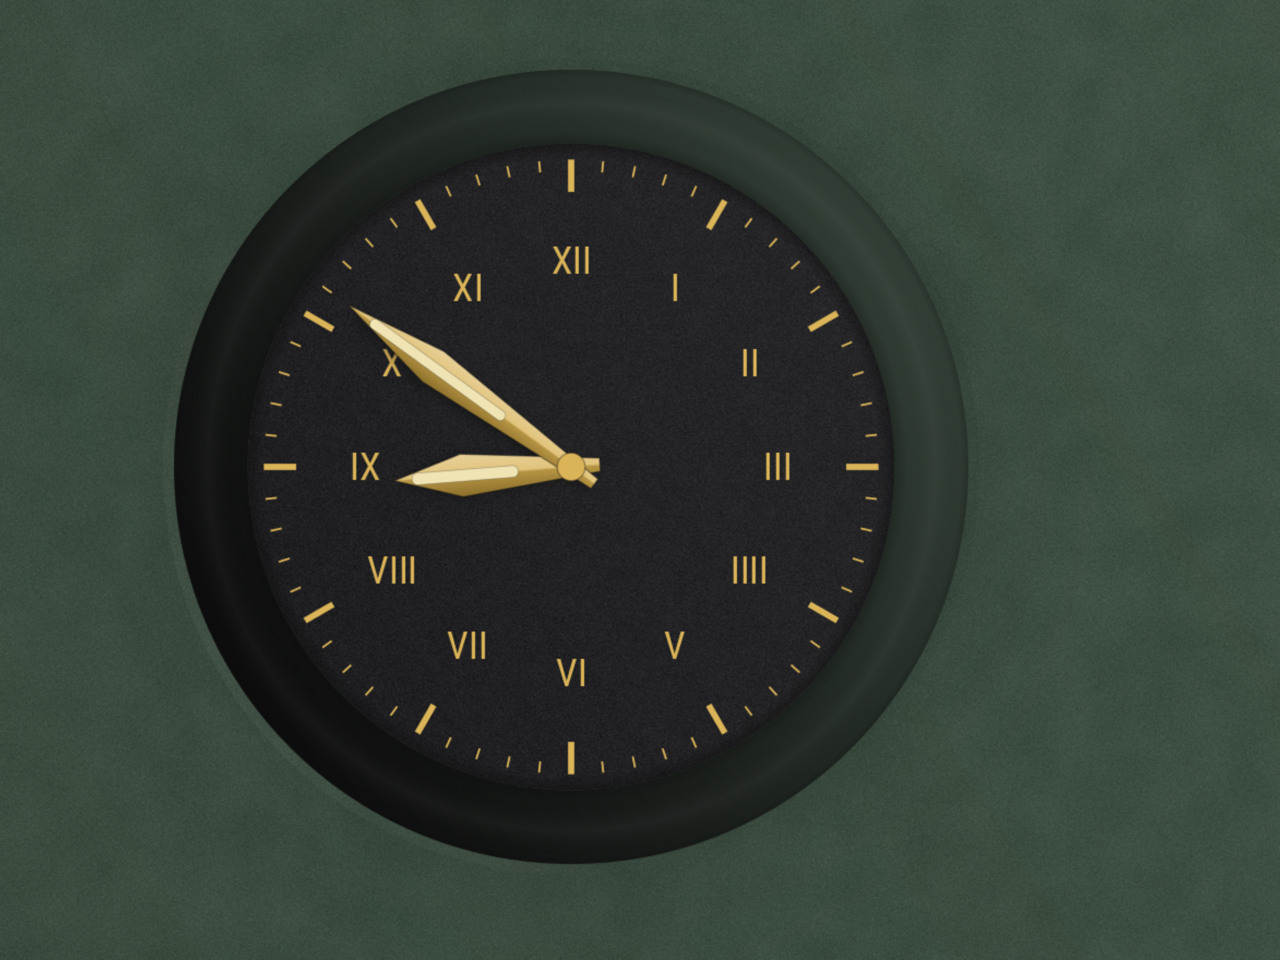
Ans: 8:51
